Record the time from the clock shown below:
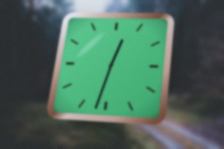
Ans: 12:32
